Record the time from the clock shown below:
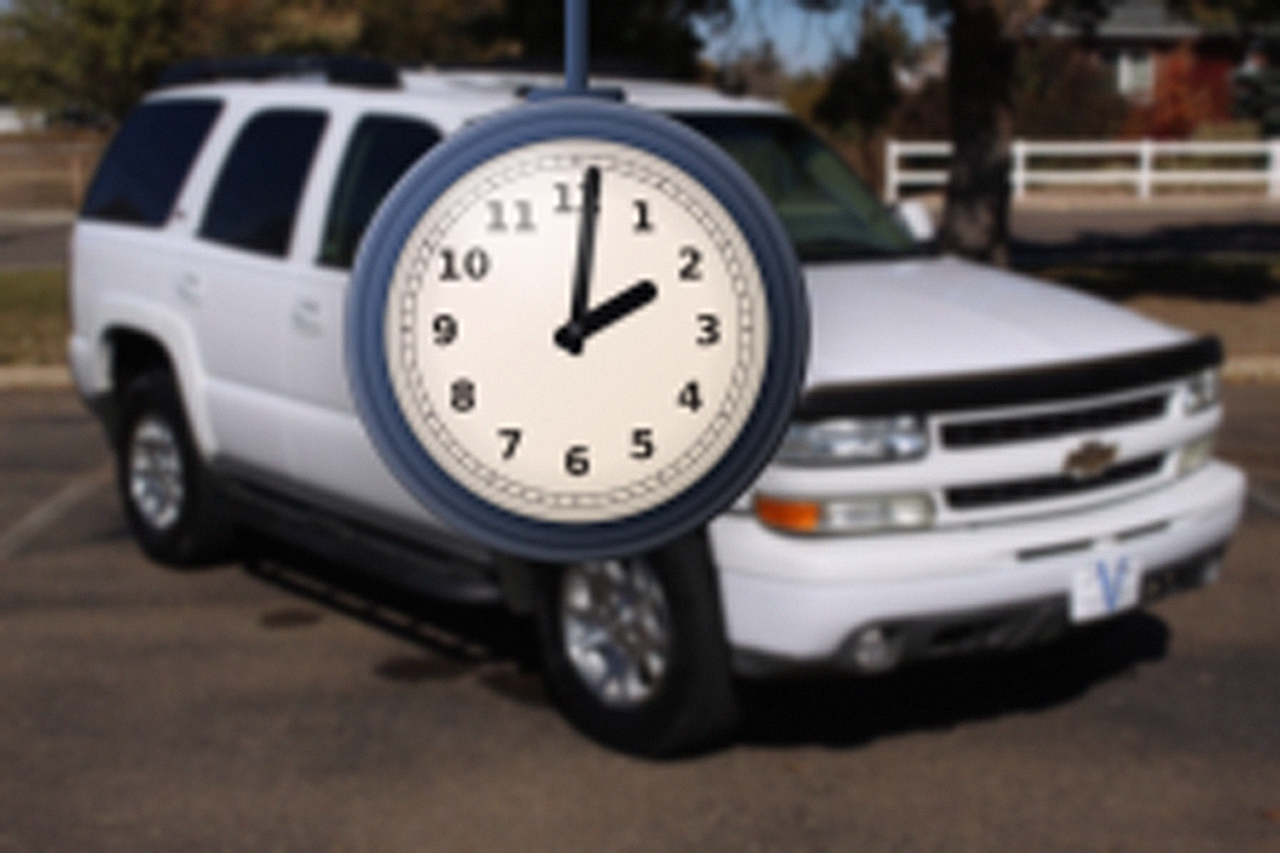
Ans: 2:01
